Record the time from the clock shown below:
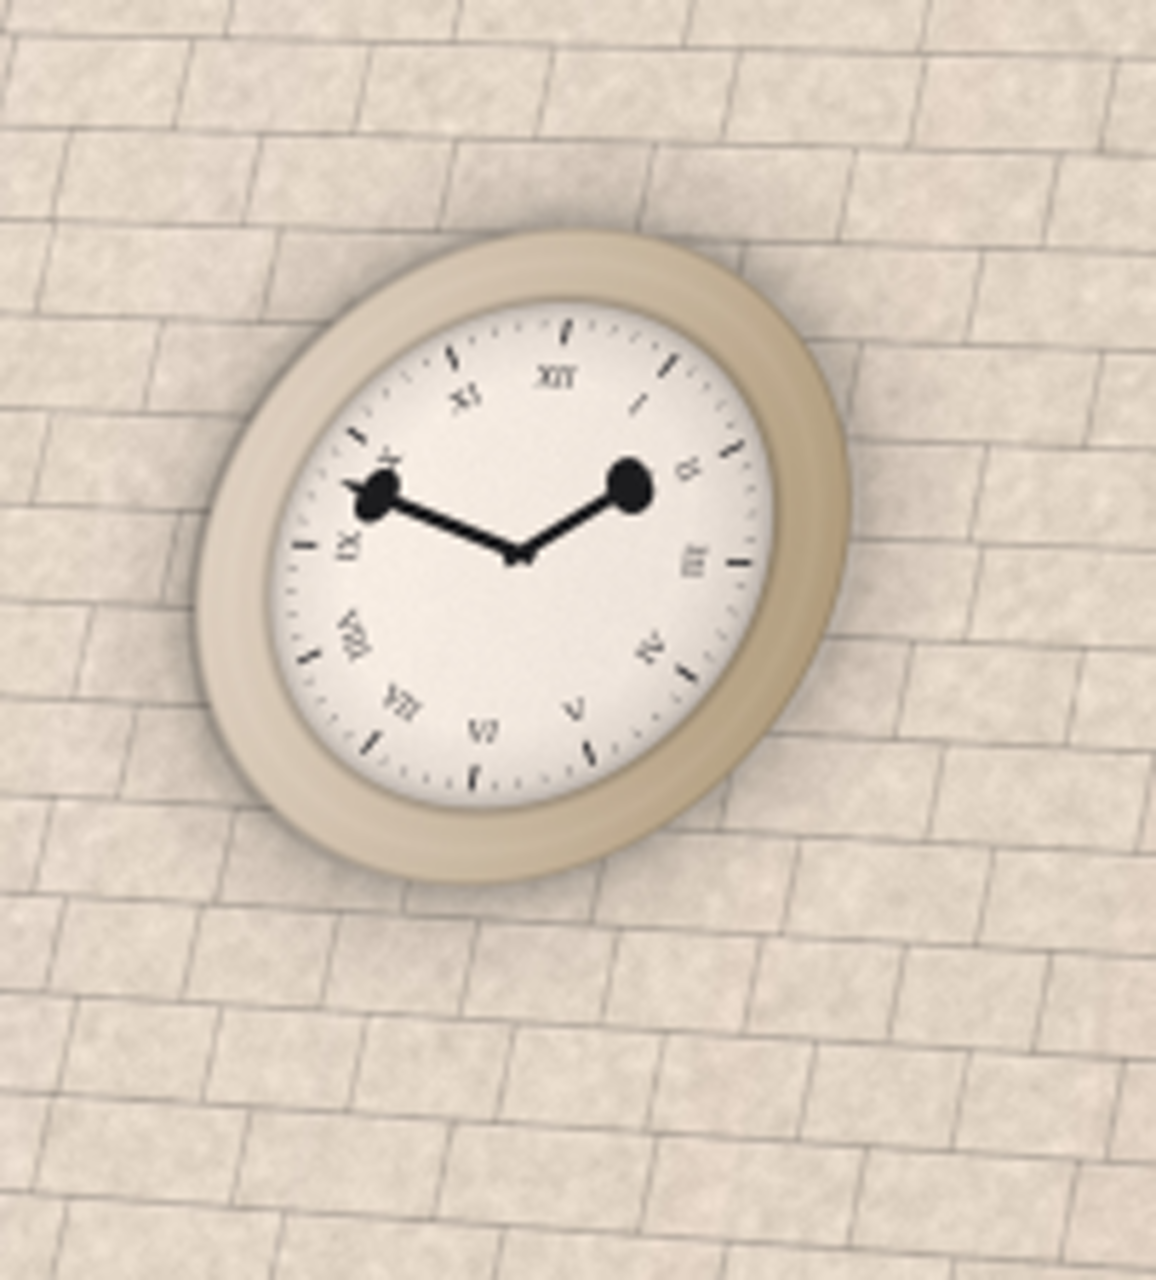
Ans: 1:48
